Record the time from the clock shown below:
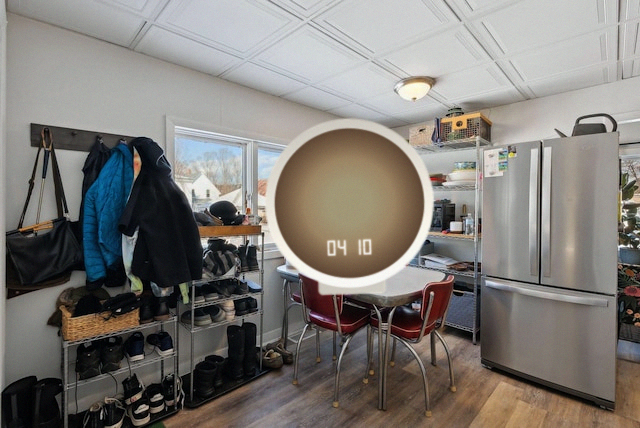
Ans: 4:10
